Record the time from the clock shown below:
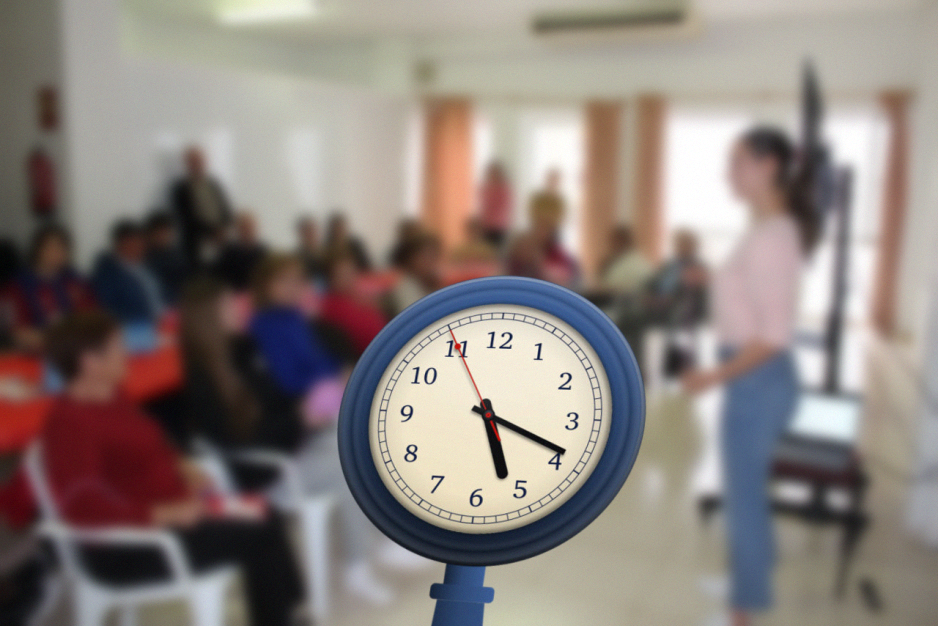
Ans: 5:18:55
